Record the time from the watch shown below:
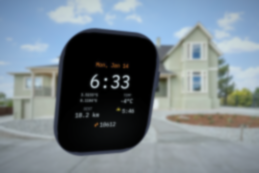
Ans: 6:33
